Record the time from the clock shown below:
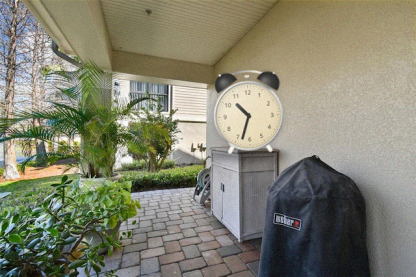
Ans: 10:33
